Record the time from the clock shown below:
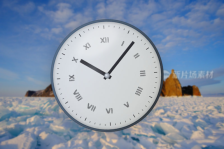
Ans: 10:07
